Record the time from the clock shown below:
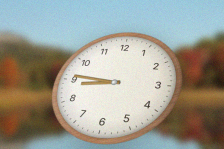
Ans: 8:46
